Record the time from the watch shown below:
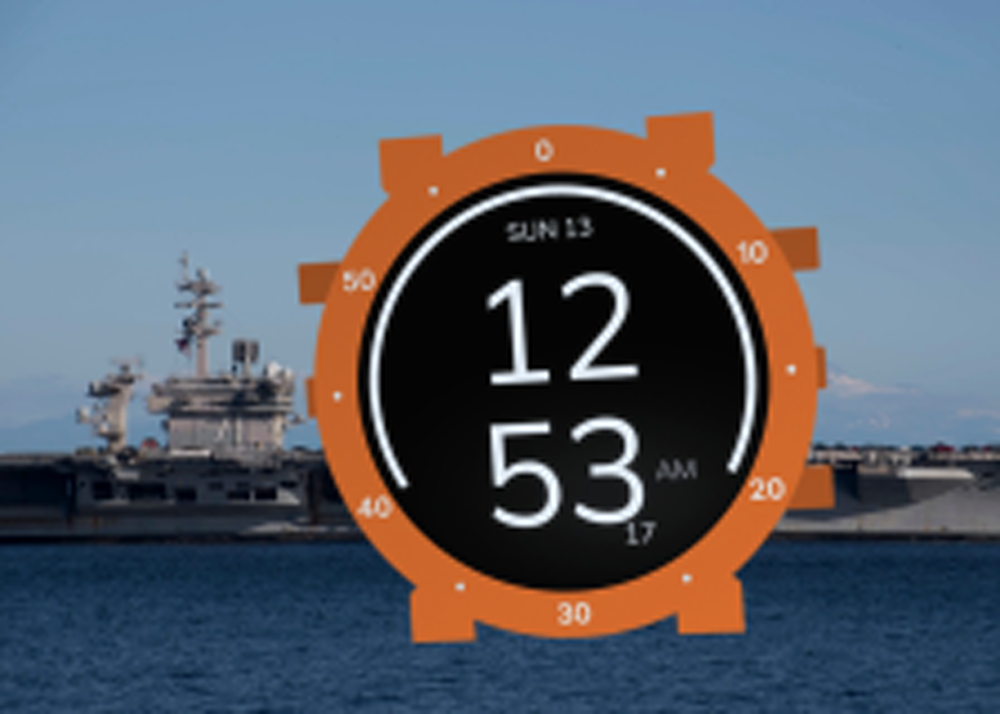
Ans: 12:53
